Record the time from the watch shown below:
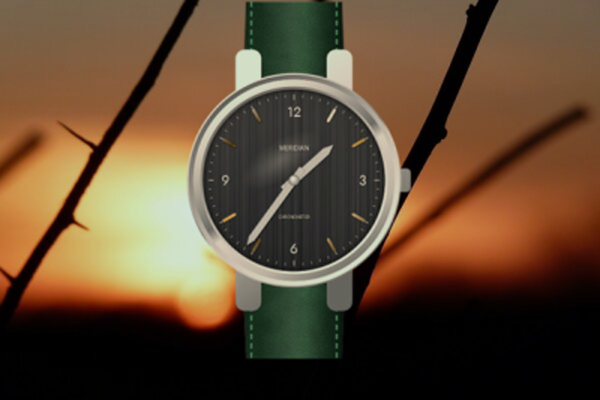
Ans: 1:36
